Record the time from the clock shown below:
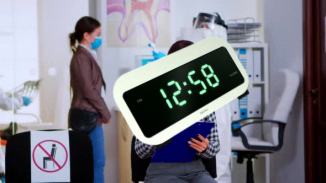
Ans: 12:58
